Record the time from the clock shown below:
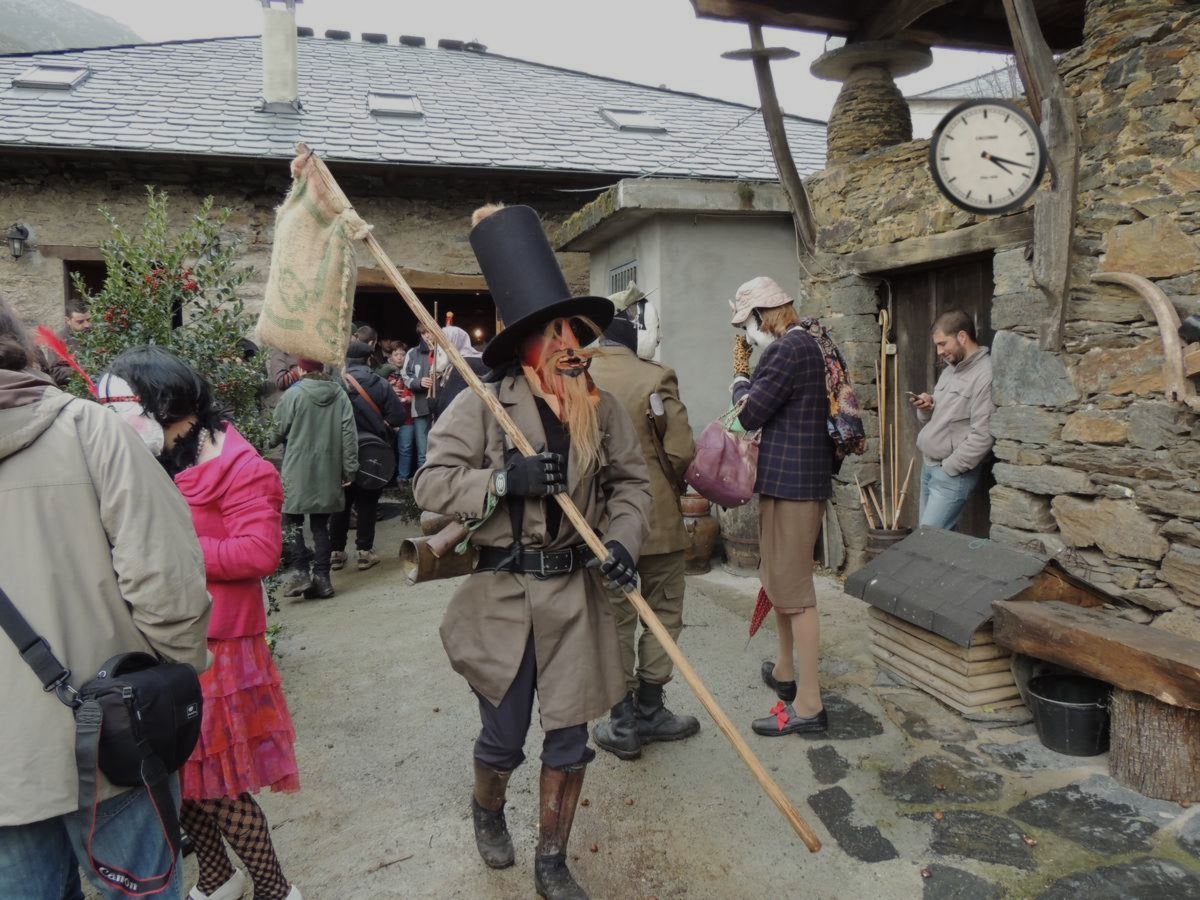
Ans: 4:18
